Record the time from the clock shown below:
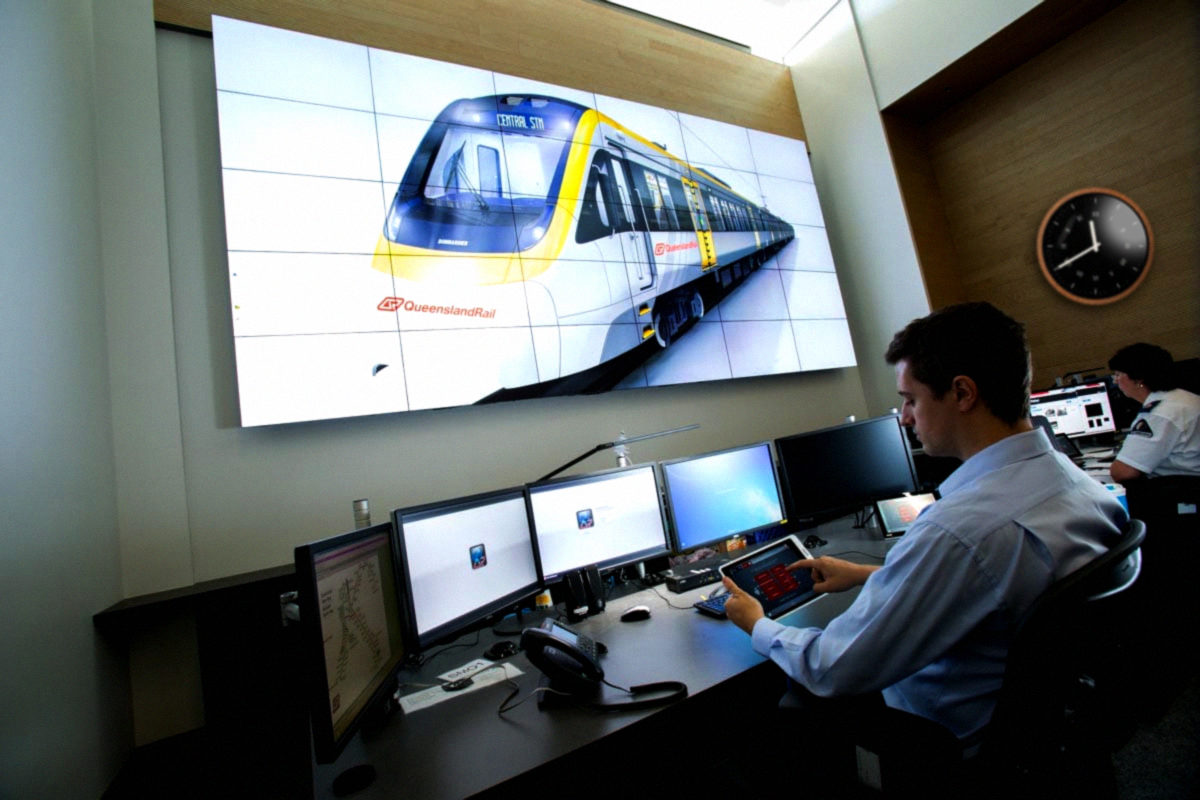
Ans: 11:40
